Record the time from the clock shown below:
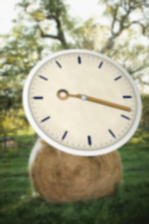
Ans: 9:18
